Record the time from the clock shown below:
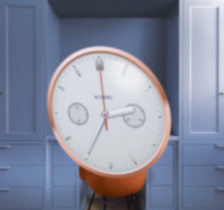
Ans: 2:35
